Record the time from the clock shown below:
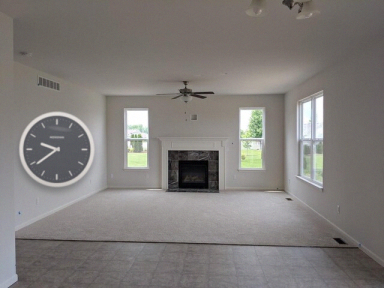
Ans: 9:39
